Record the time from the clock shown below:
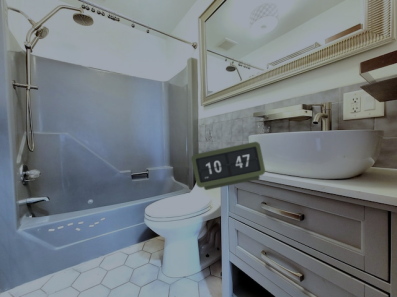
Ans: 10:47
